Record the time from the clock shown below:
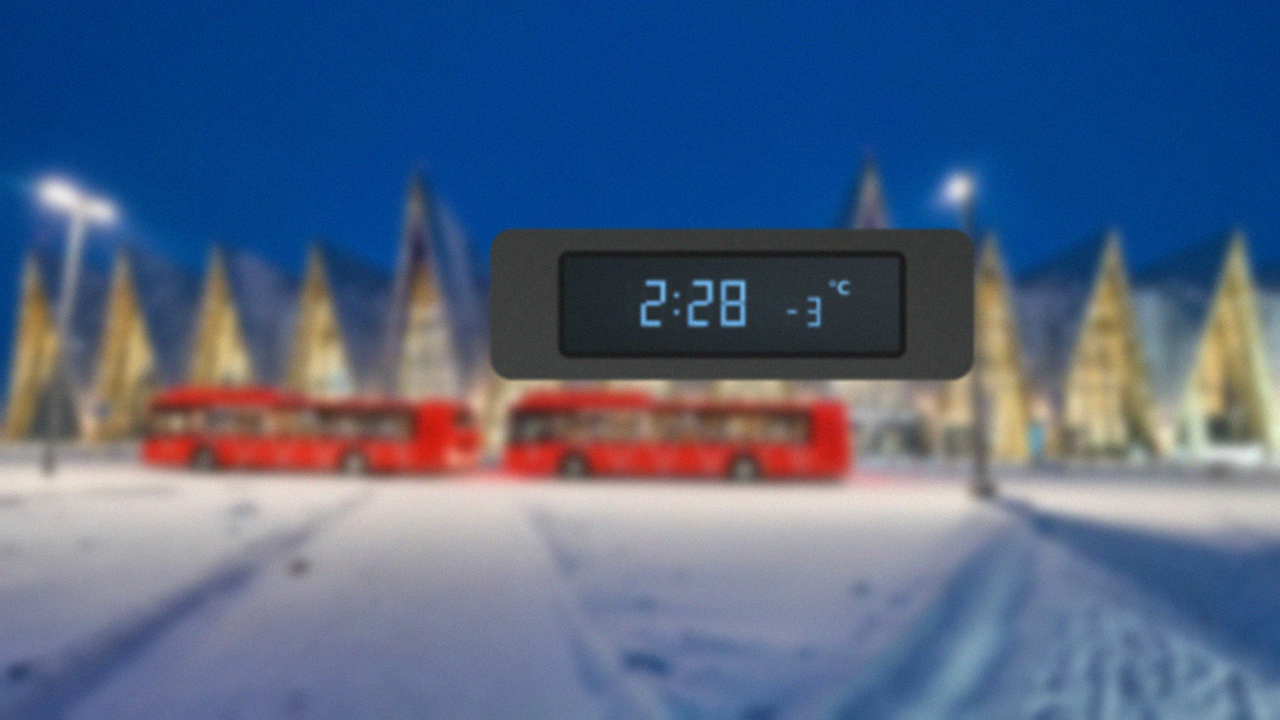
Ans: 2:28
